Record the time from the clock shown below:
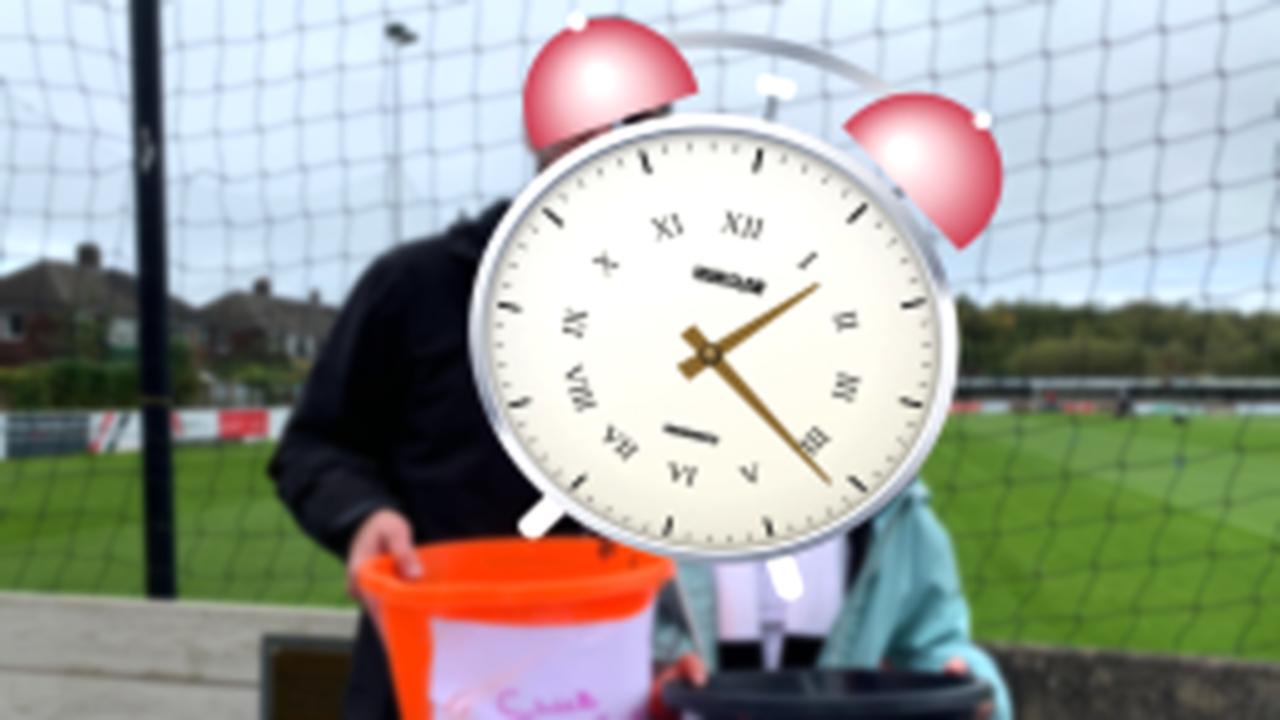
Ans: 1:21
